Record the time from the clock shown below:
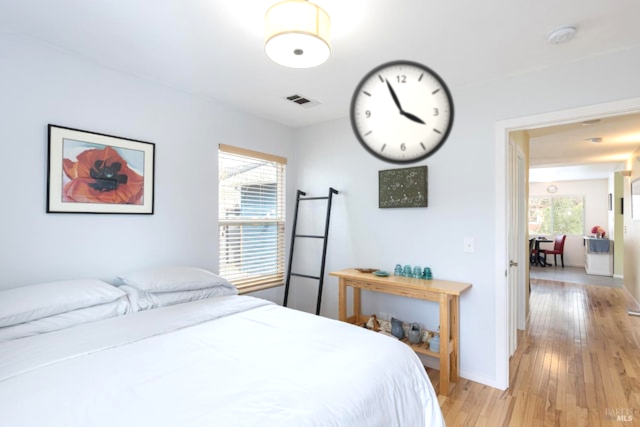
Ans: 3:56
